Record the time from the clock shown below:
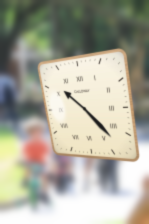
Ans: 10:23
